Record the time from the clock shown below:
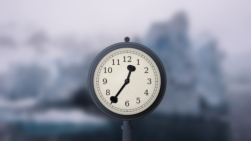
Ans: 12:36
